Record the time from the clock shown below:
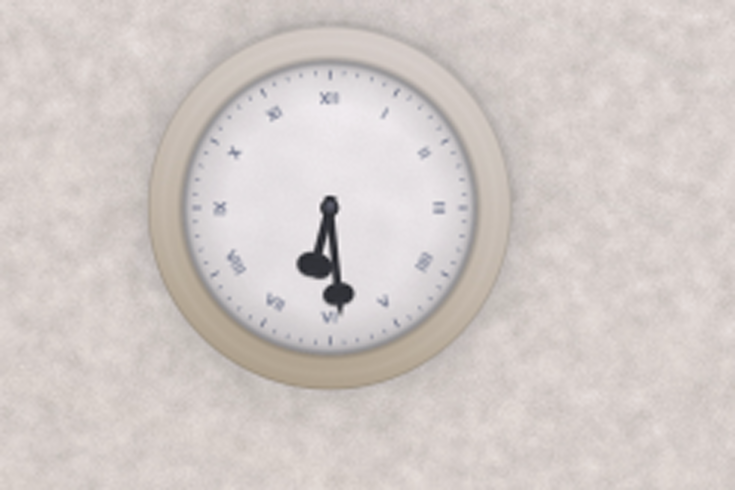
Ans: 6:29
